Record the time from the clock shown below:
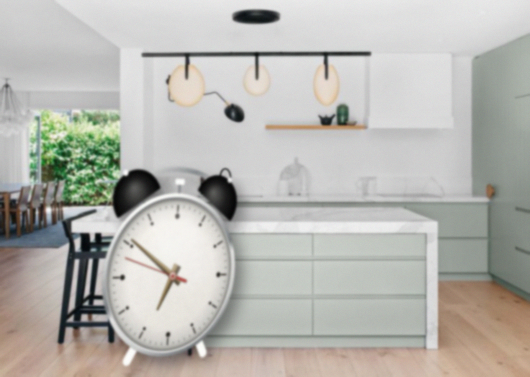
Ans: 6:50:48
